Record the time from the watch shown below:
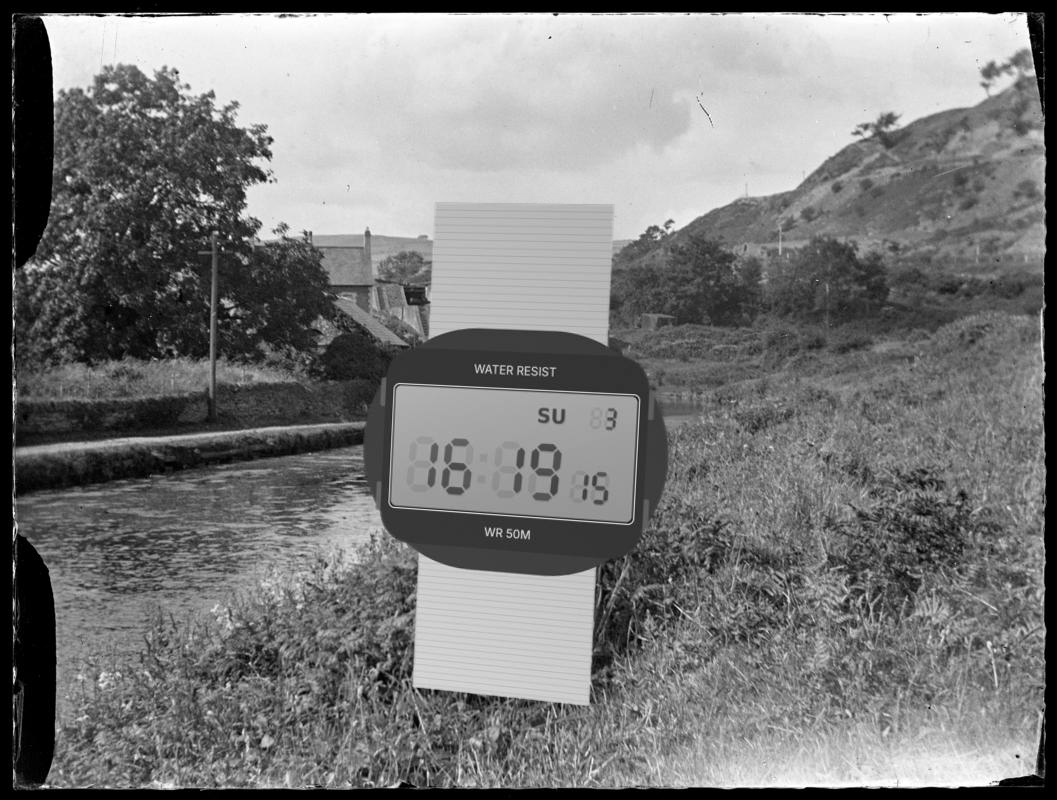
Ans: 16:19:15
